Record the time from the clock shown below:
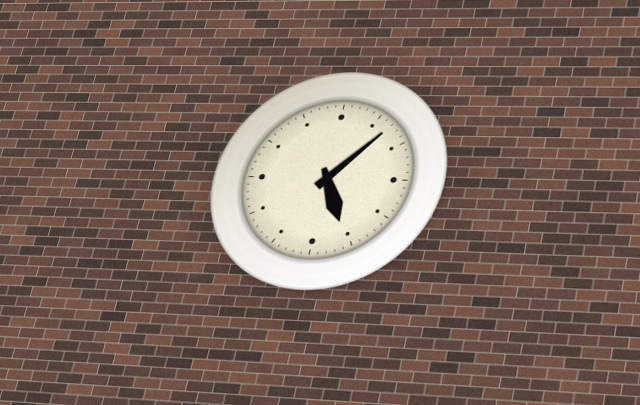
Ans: 5:07
